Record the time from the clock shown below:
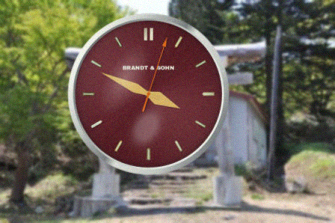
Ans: 3:49:03
